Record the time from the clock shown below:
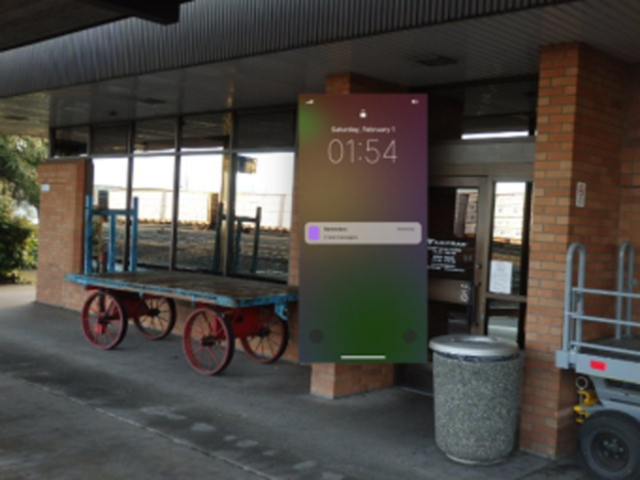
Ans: 1:54
